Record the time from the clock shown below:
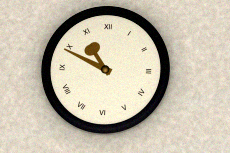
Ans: 10:49
